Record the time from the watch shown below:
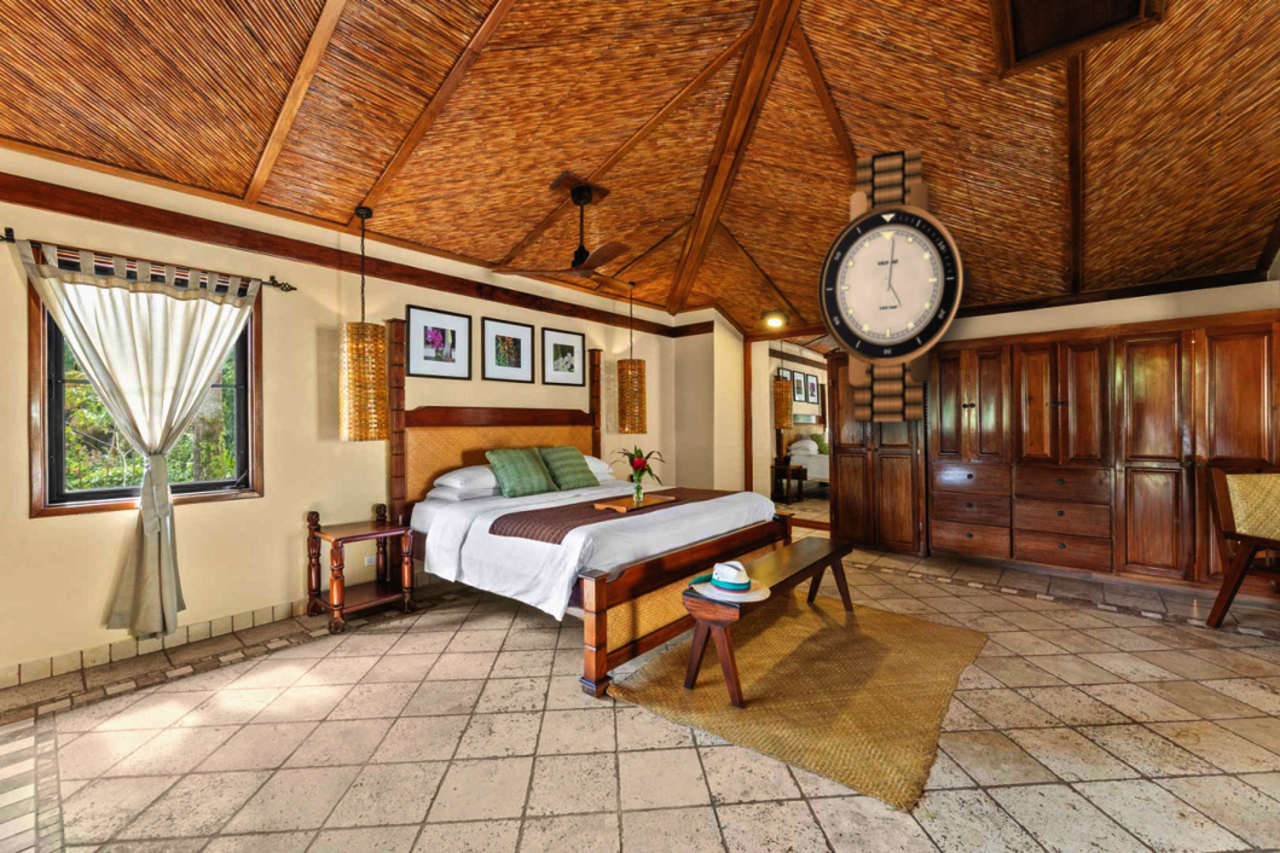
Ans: 5:01
